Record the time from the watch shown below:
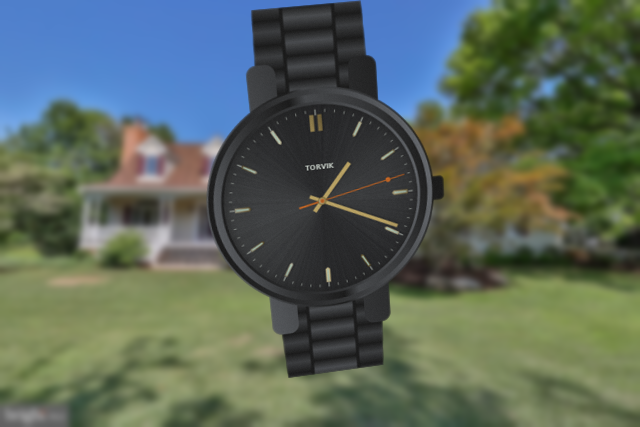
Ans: 1:19:13
